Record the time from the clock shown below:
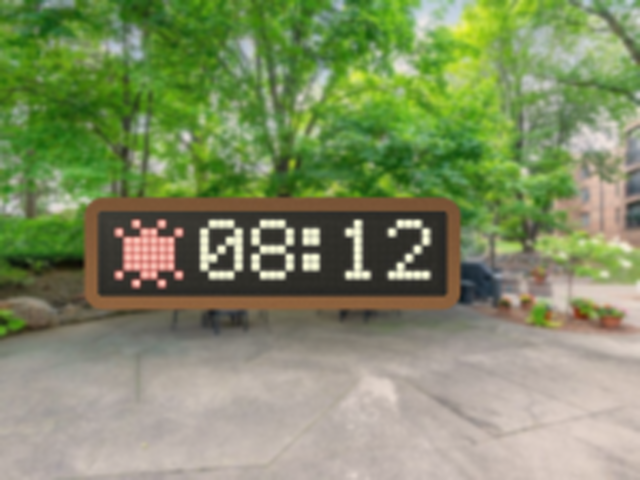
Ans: 8:12
